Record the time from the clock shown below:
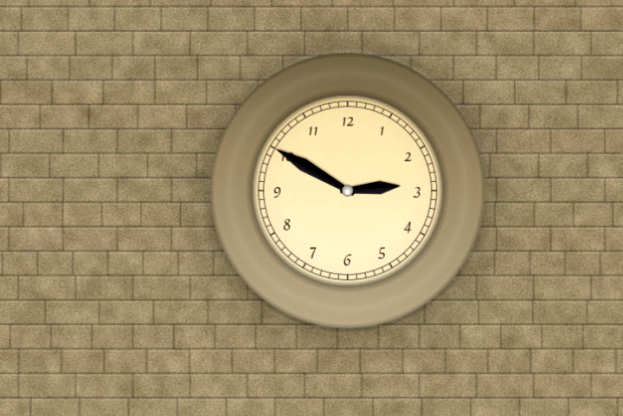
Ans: 2:50
